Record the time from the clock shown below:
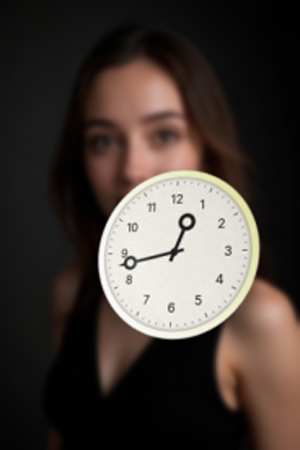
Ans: 12:43
